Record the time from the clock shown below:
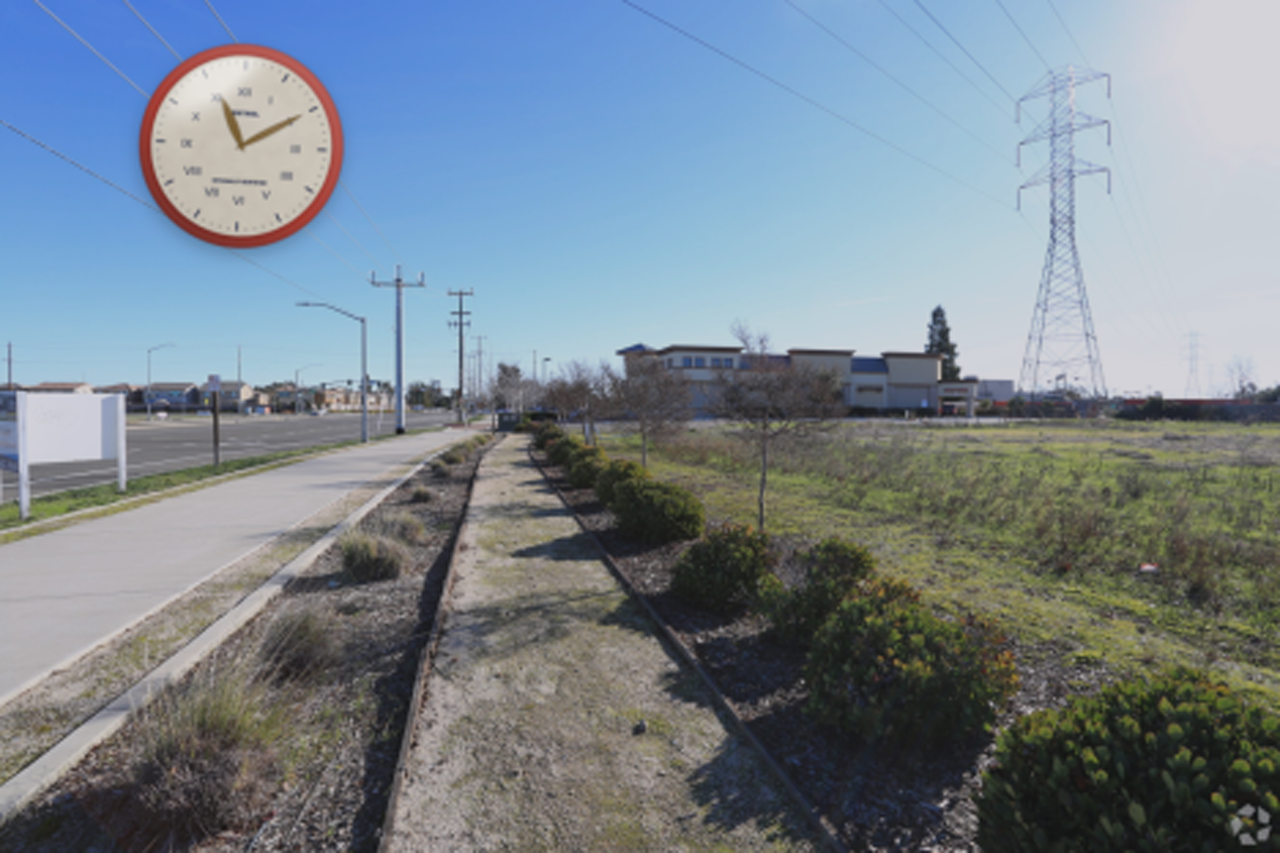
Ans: 11:10
